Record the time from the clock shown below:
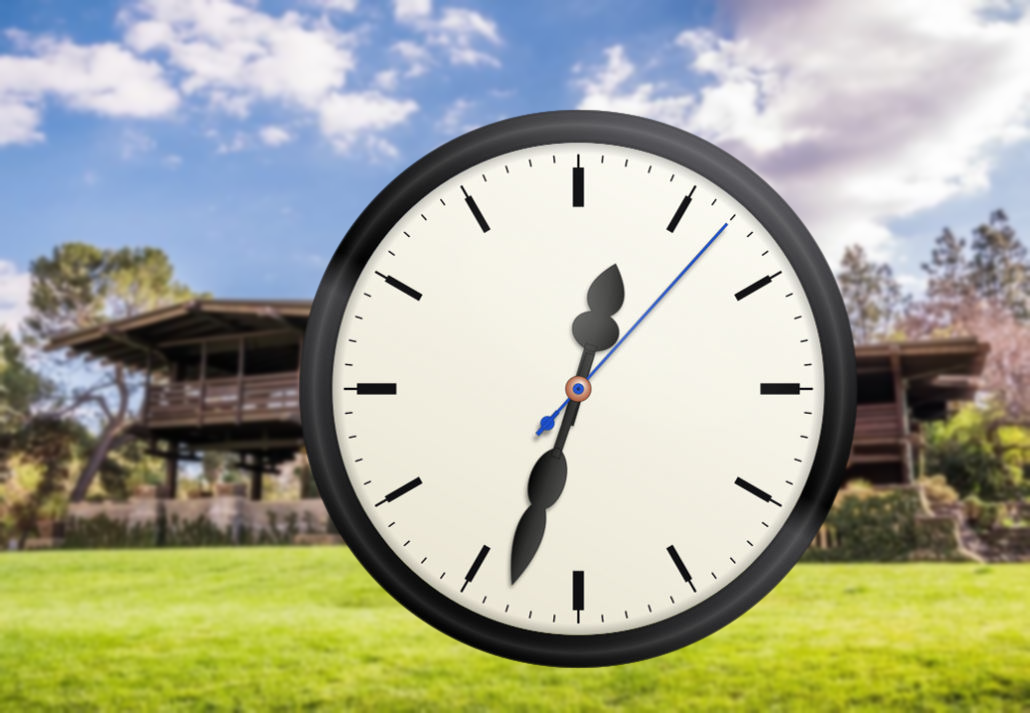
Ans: 12:33:07
